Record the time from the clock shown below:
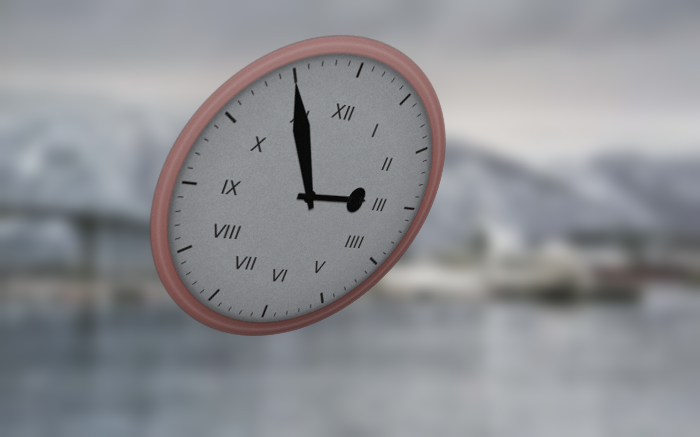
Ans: 2:55
